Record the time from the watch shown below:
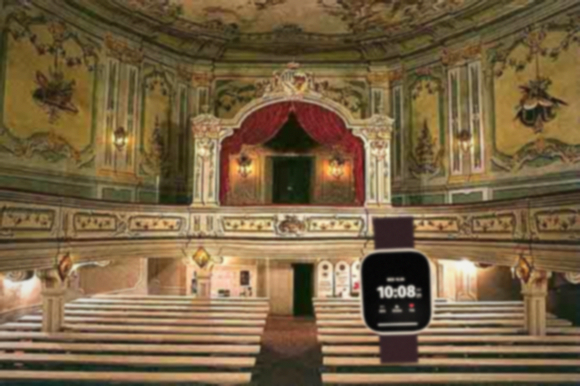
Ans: 10:08
